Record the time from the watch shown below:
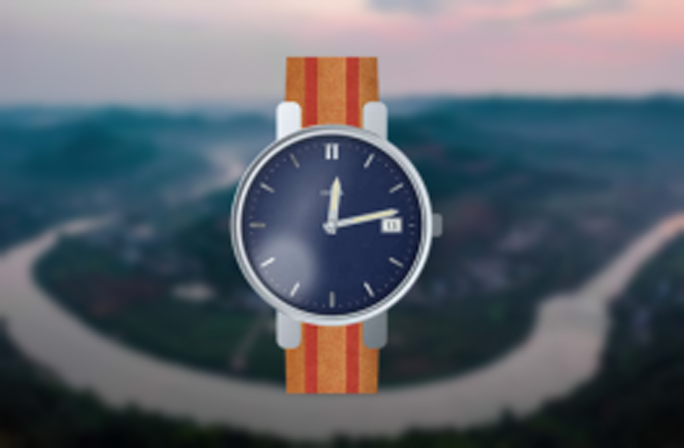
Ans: 12:13
